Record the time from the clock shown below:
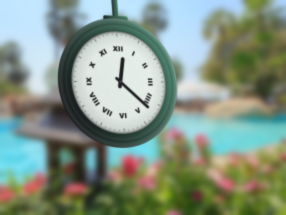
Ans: 12:22
